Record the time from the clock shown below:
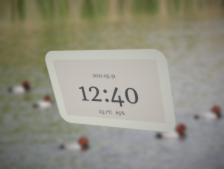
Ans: 12:40
